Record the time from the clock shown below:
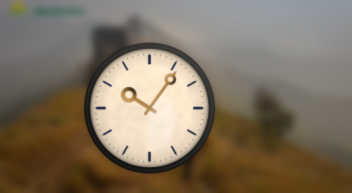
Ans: 10:06
